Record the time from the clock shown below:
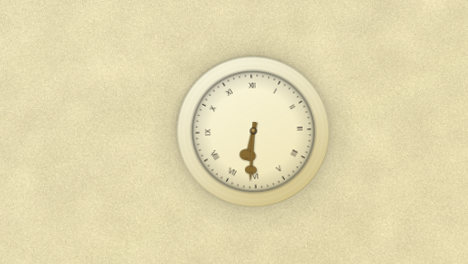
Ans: 6:31
